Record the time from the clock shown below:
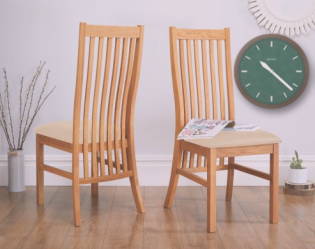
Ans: 10:22
